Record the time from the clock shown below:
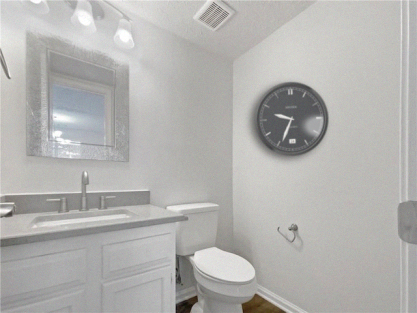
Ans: 9:34
